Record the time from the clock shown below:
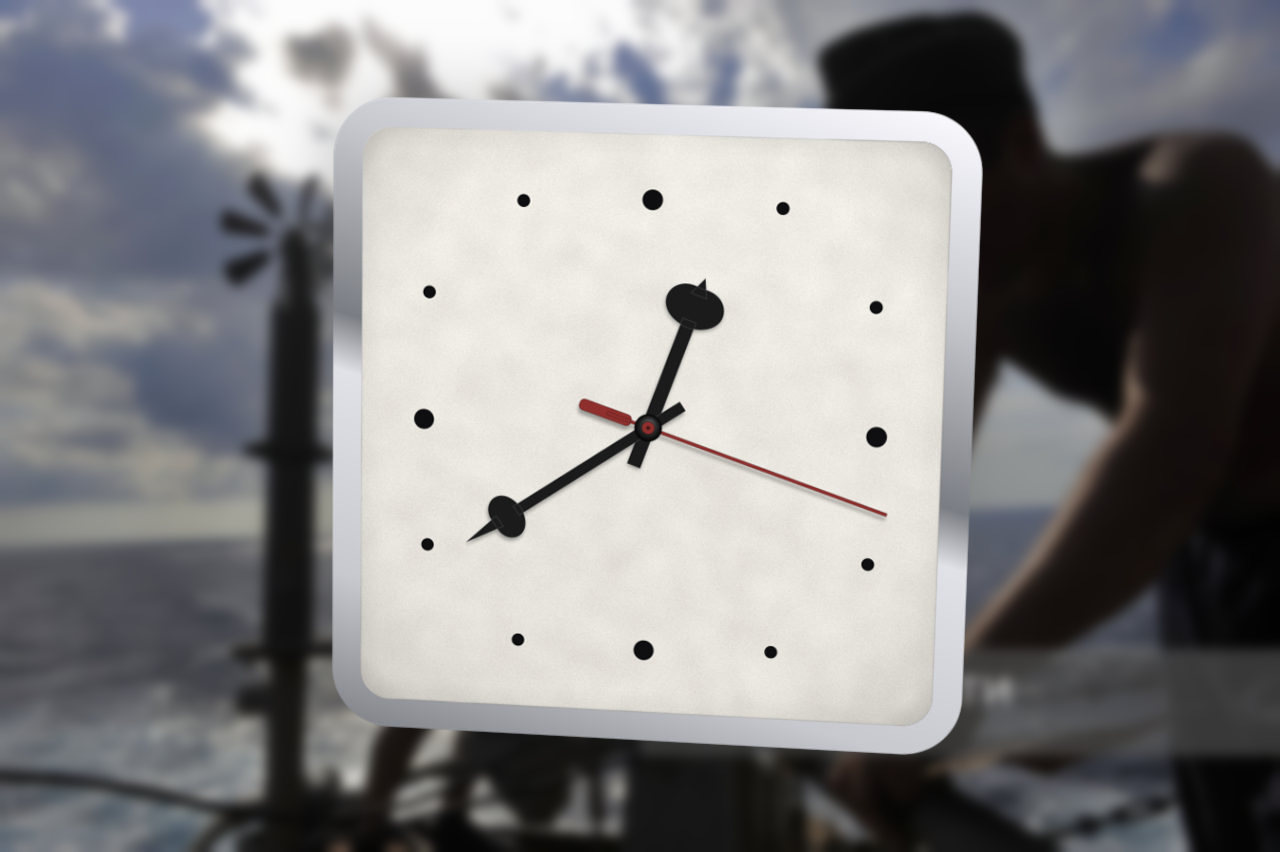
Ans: 12:39:18
